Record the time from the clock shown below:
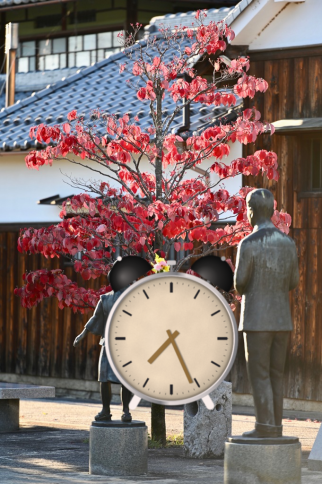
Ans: 7:26
